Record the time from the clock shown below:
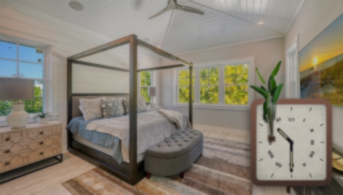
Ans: 10:30
